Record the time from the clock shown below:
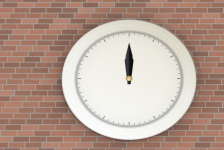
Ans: 12:00
